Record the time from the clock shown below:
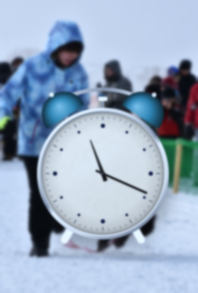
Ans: 11:19
